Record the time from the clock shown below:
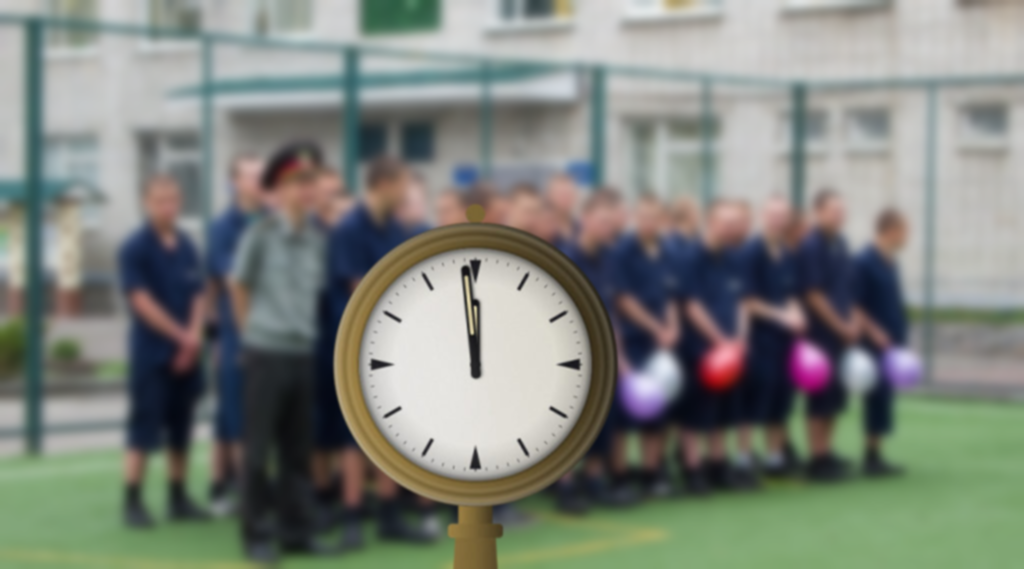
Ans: 11:59
